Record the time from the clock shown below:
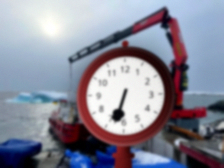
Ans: 6:33
